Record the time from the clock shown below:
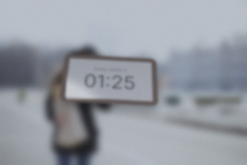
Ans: 1:25
